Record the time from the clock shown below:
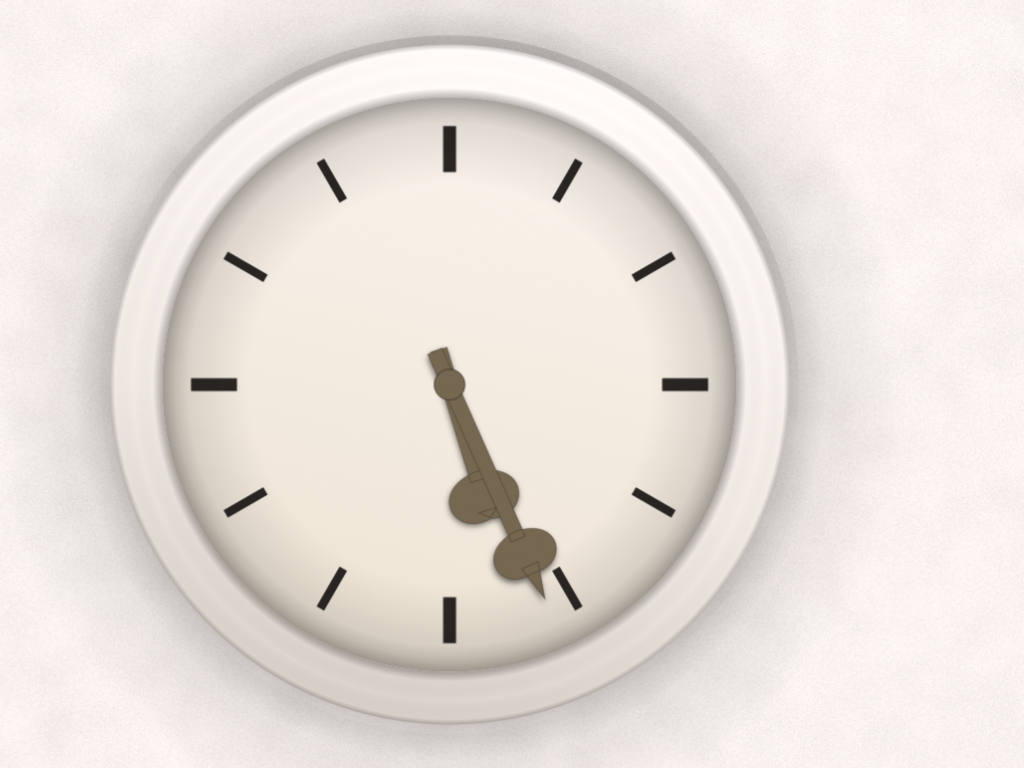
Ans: 5:26
